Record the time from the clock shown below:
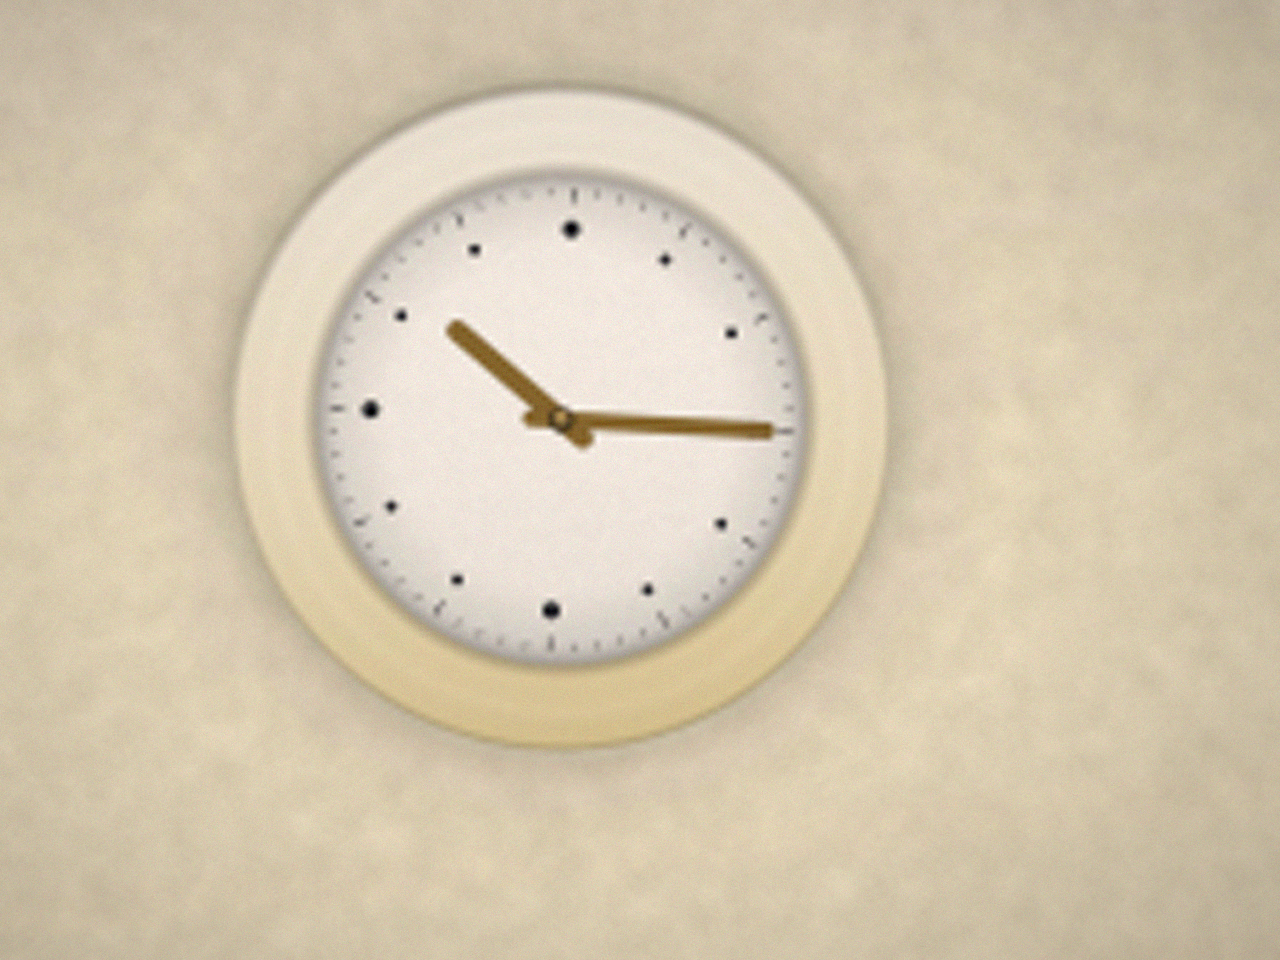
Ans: 10:15
